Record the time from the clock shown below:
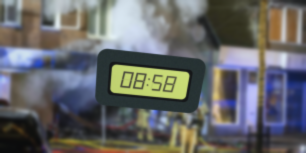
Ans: 8:58
